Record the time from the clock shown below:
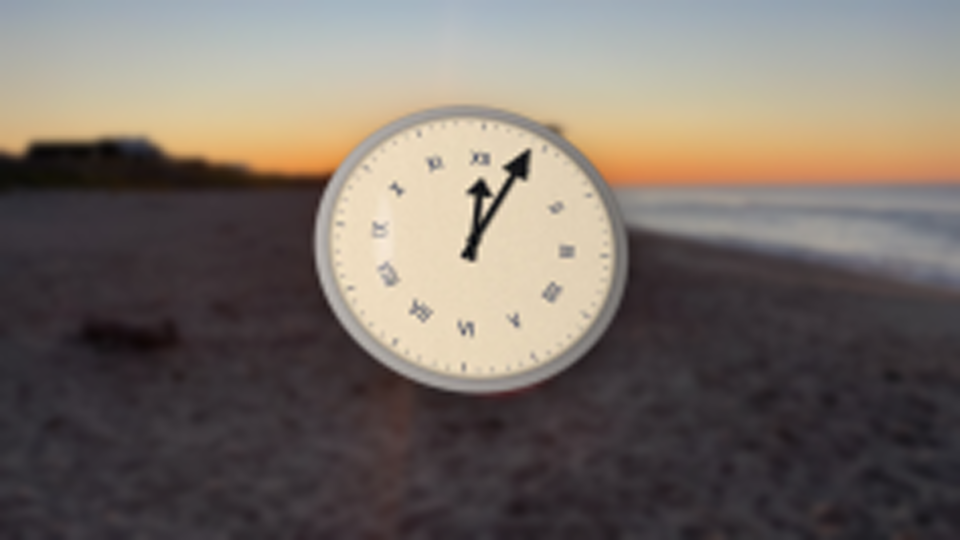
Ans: 12:04
